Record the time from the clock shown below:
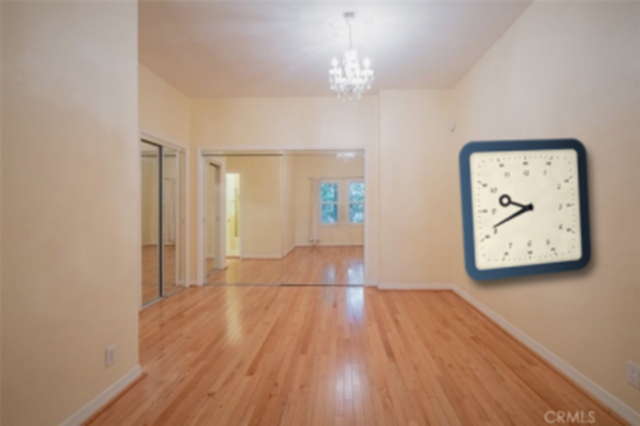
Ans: 9:41
